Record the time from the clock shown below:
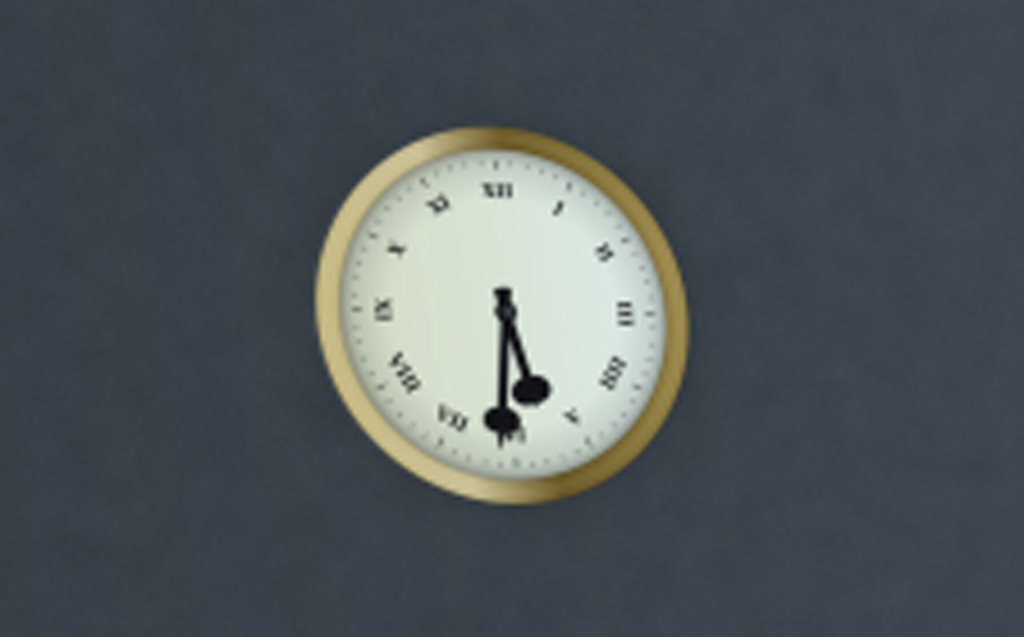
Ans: 5:31
